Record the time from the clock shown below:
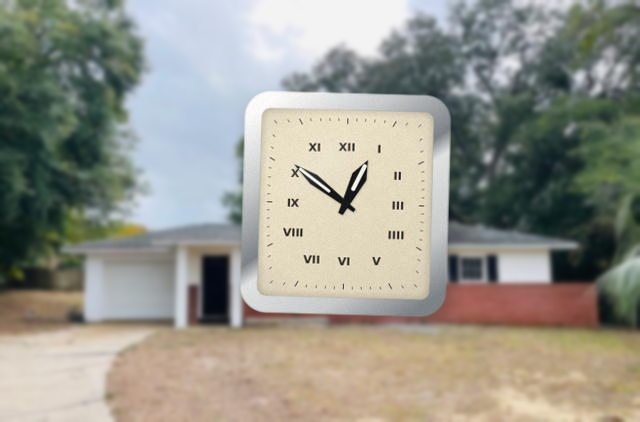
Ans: 12:51
